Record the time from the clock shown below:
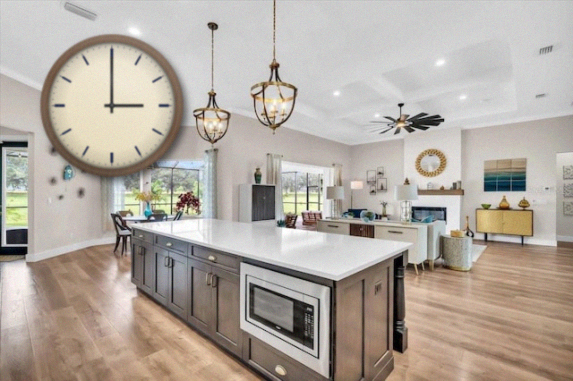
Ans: 3:00
